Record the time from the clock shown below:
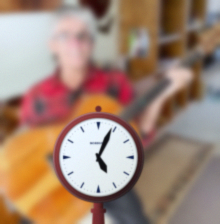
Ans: 5:04
